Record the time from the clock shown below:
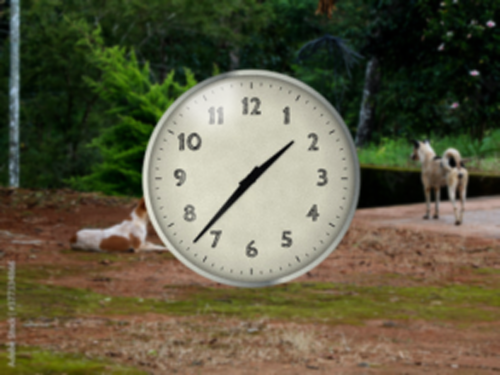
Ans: 1:37
